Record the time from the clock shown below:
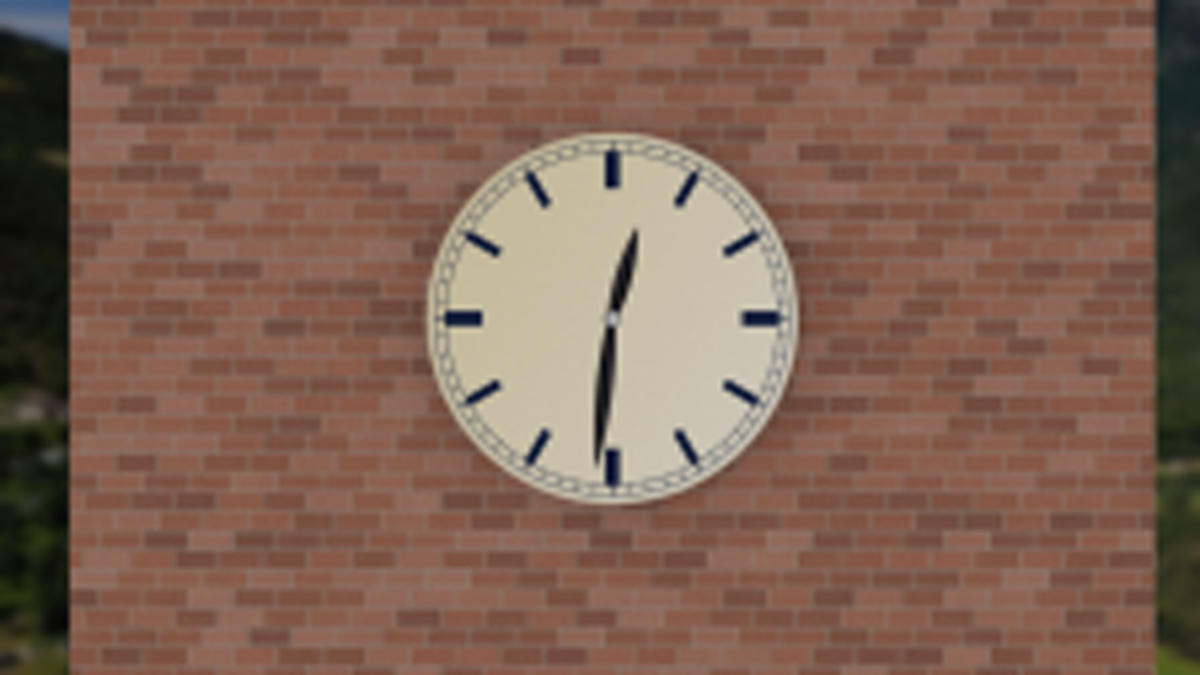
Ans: 12:31
